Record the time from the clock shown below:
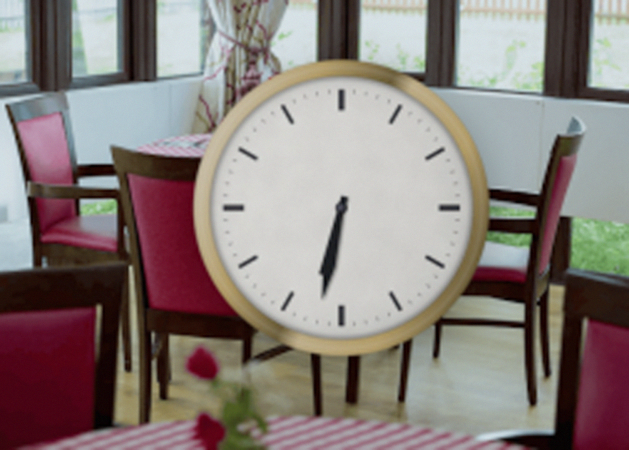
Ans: 6:32
